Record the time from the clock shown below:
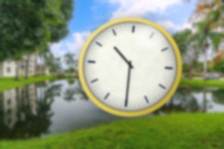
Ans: 10:30
